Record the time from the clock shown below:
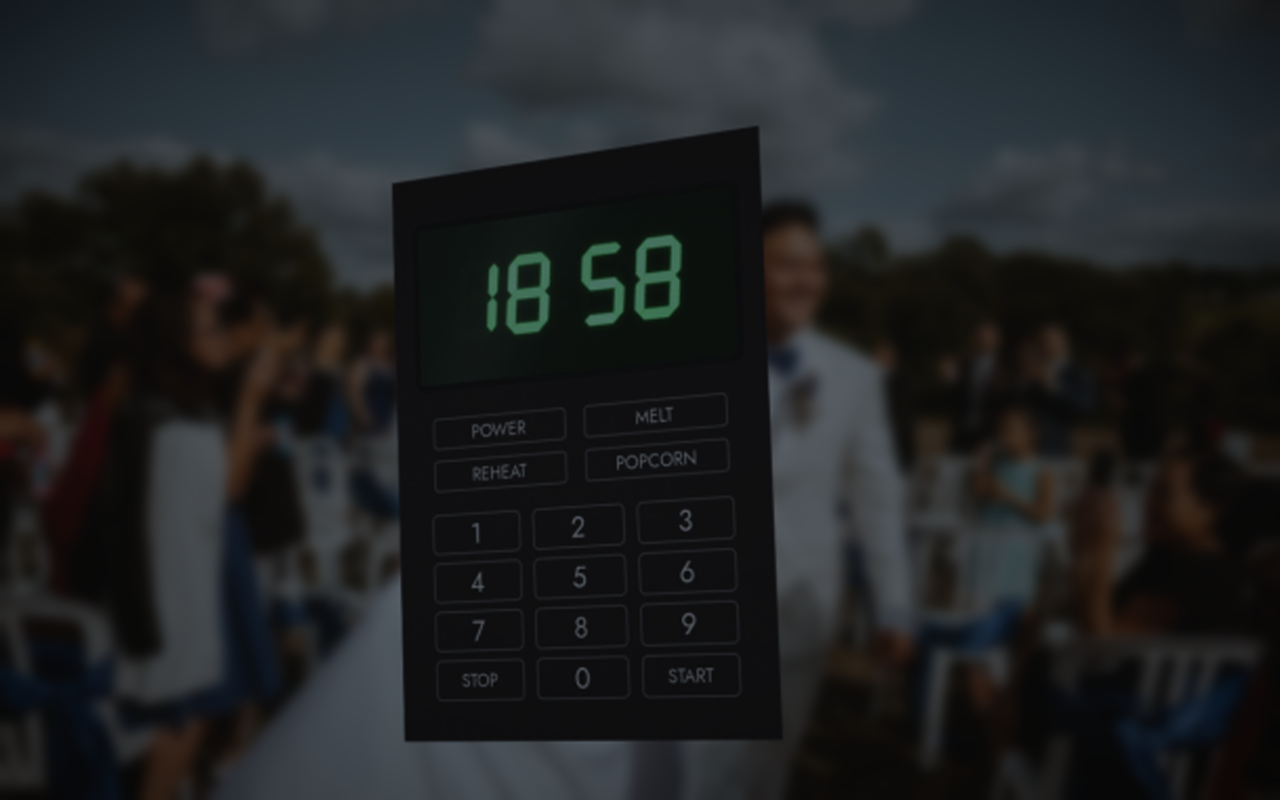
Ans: 18:58
